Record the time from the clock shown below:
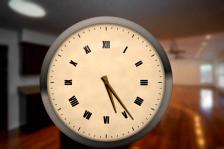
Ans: 5:24
